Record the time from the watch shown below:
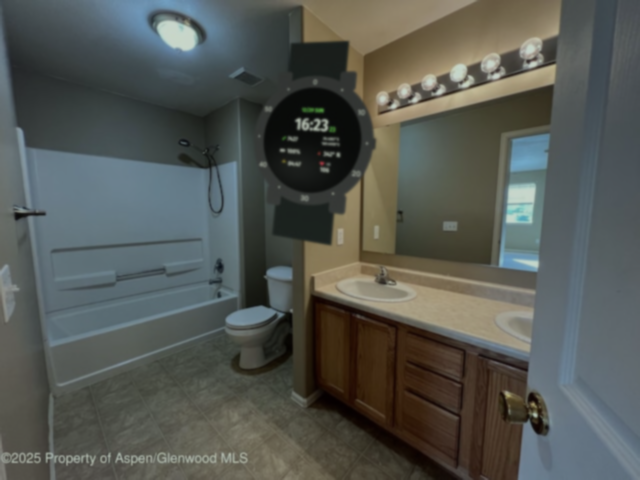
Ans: 16:23
